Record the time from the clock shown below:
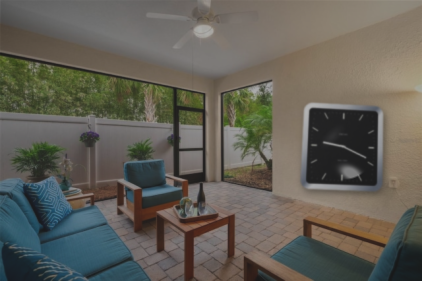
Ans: 9:19
